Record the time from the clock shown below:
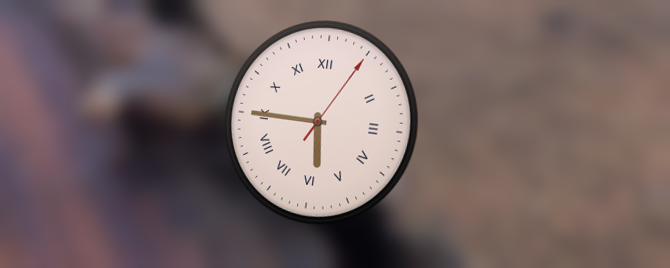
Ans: 5:45:05
